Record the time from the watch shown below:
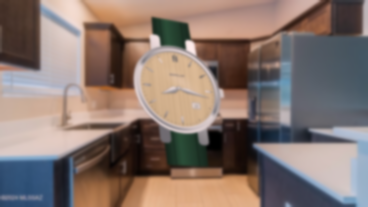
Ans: 8:17
